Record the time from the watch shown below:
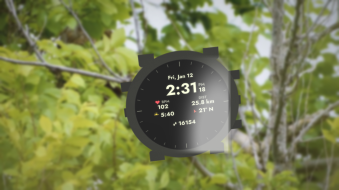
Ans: 2:31
